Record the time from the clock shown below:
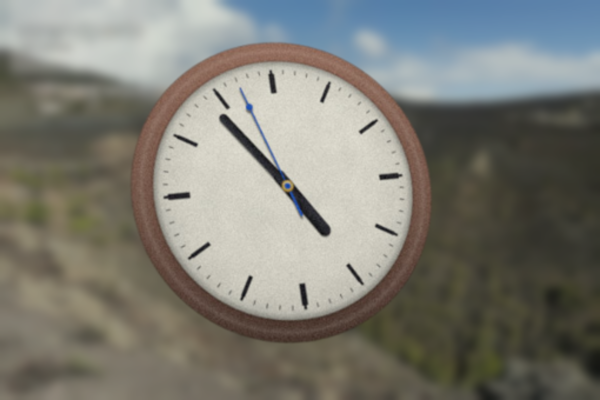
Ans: 4:53:57
